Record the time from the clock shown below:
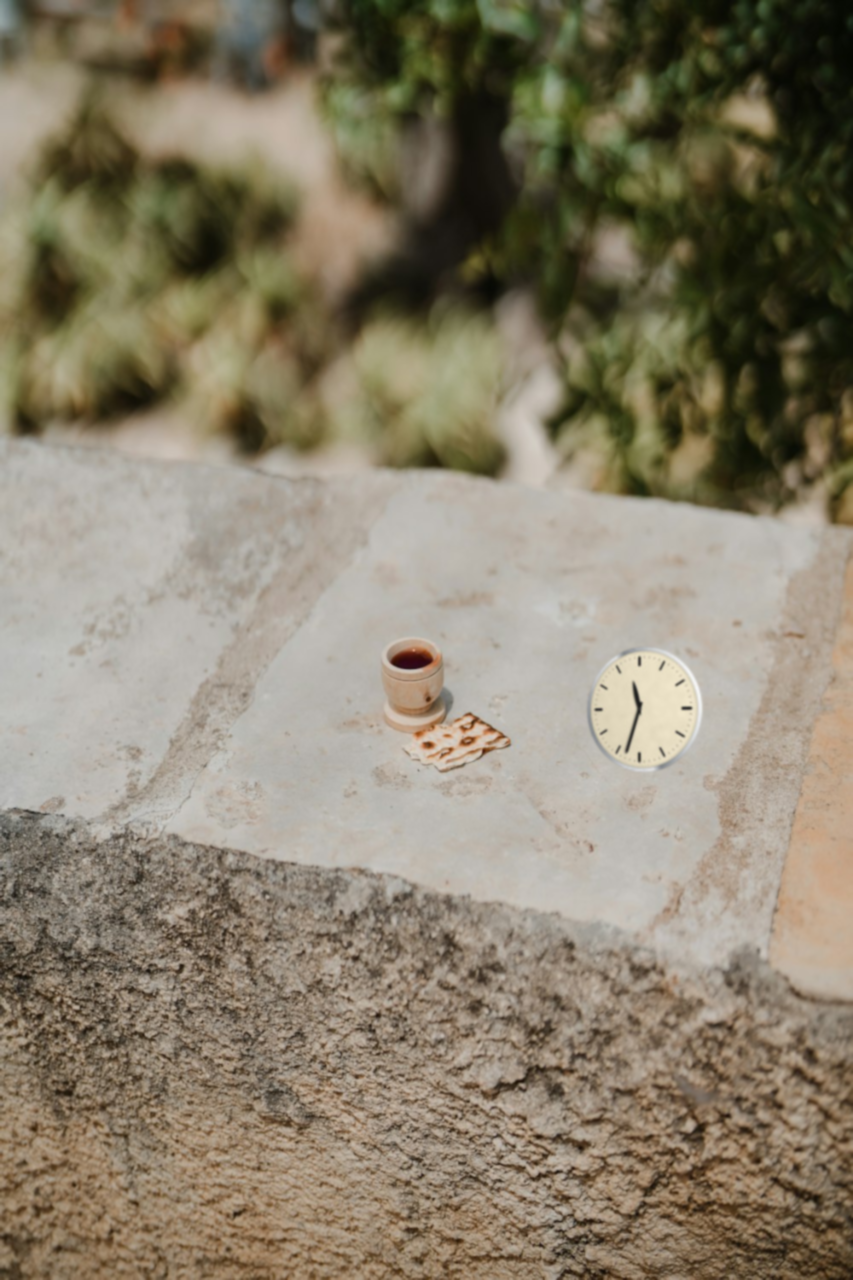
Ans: 11:33
